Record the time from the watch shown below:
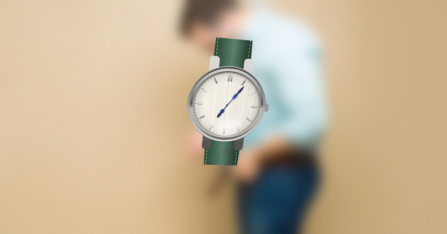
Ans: 7:06
